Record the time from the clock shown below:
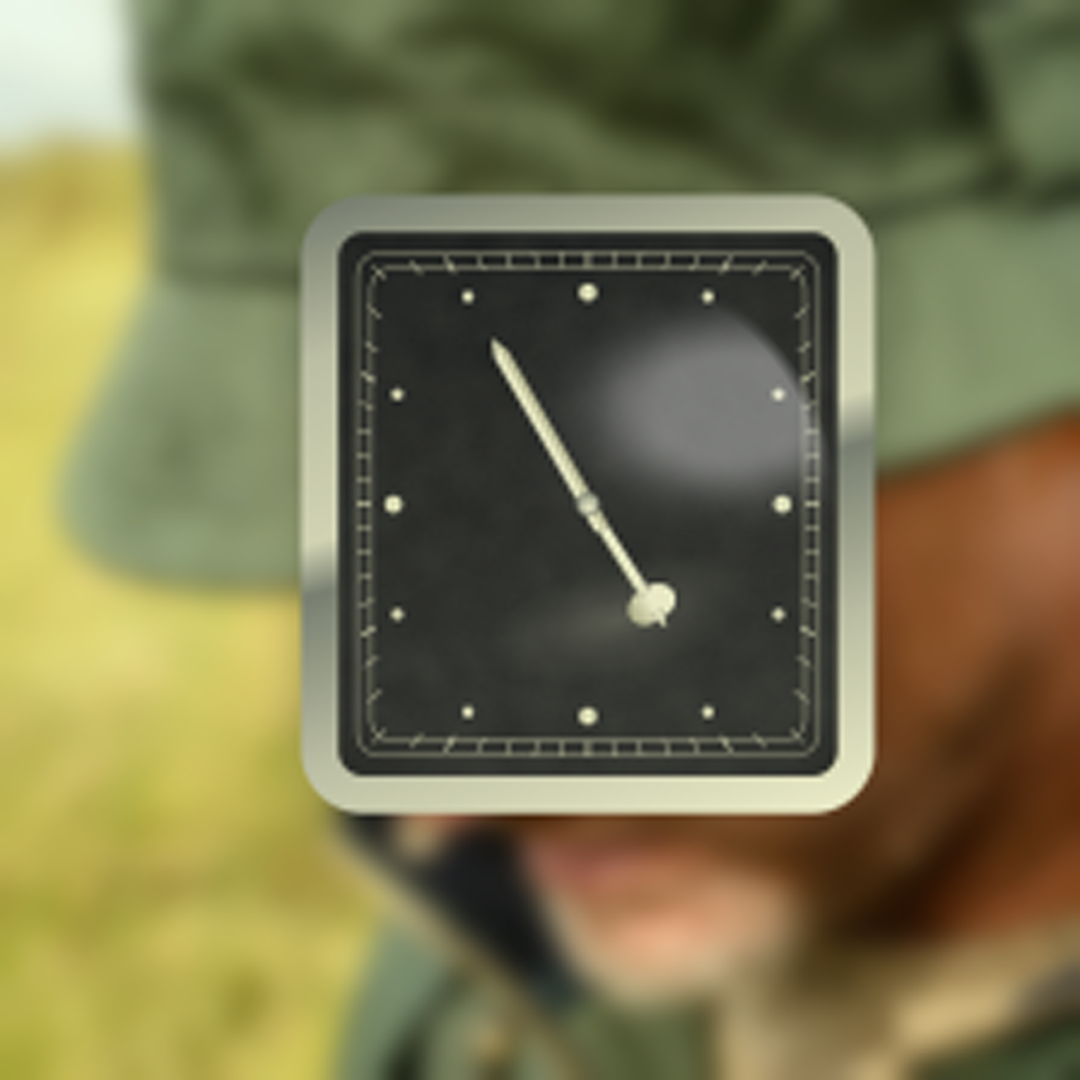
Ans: 4:55
